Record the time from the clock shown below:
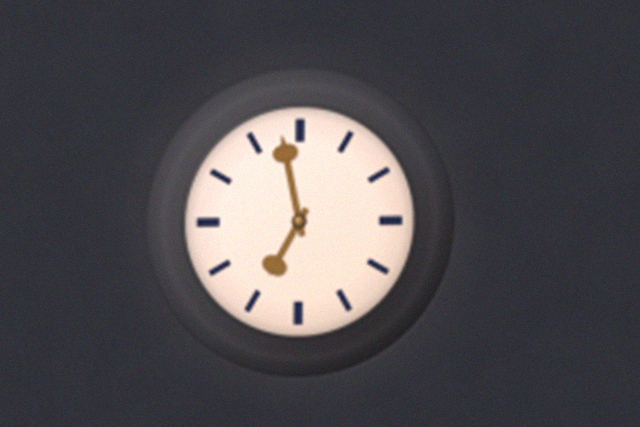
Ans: 6:58
